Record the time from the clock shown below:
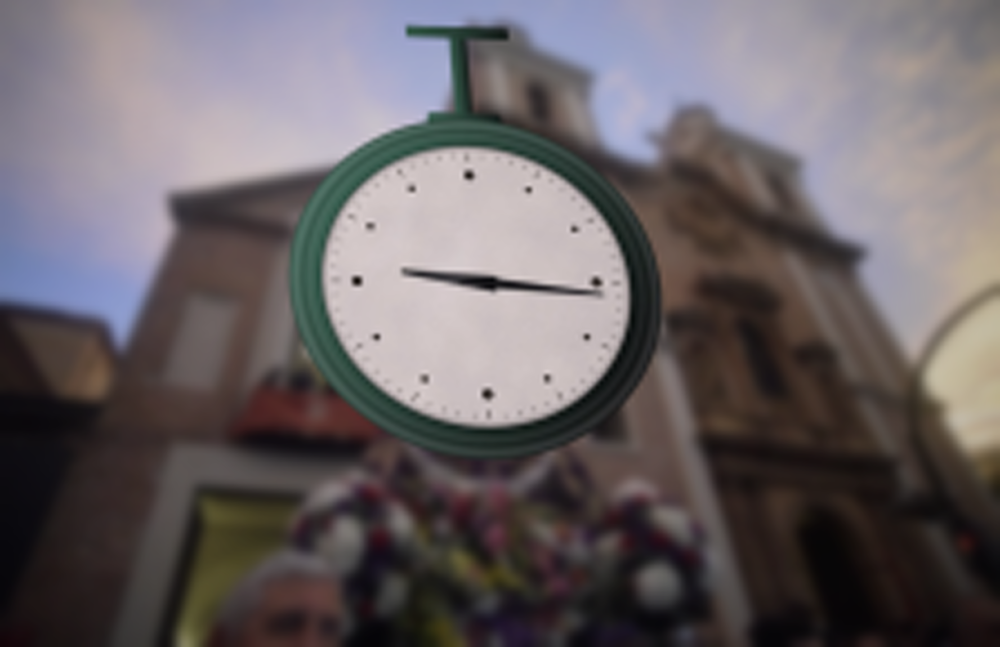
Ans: 9:16
